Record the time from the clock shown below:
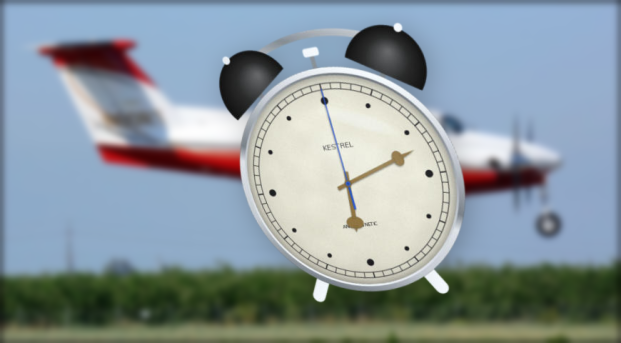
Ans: 6:12:00
